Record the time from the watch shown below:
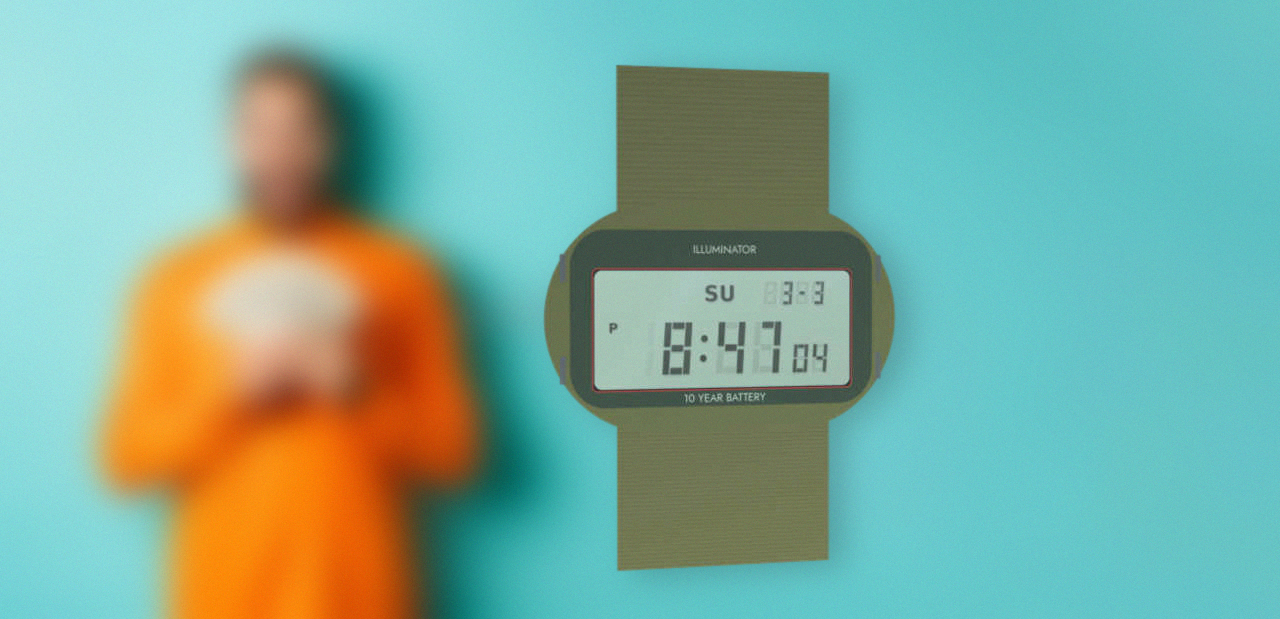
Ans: 8:47:04
